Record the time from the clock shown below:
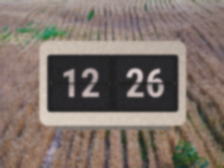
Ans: 12:26
